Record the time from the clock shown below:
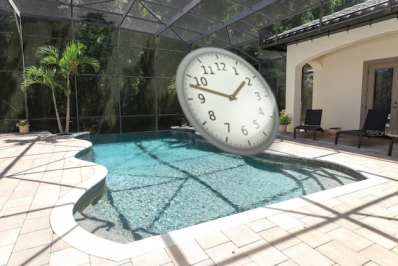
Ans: 1:48
